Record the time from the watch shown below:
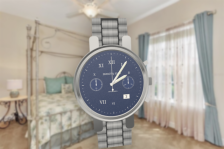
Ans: 2:06
